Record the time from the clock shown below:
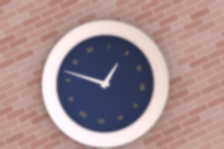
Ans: 1:52
